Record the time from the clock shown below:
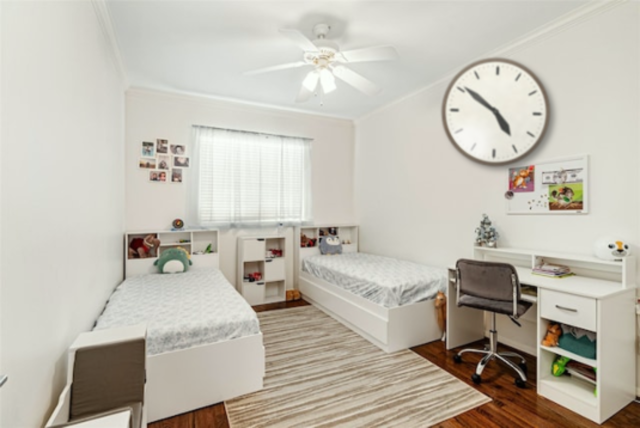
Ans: 4:51
